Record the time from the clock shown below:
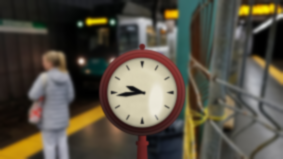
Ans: 9:44
